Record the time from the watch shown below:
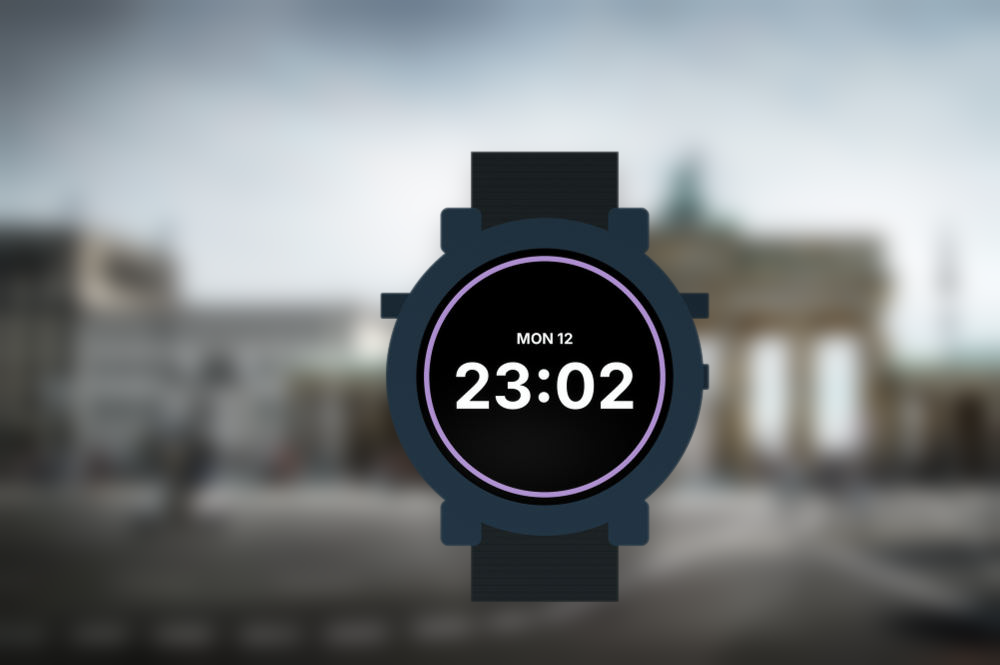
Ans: 23:02
